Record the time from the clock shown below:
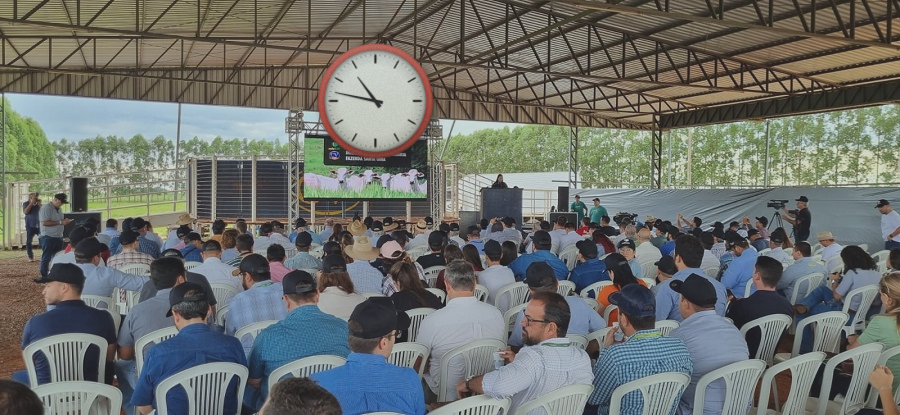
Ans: 10:47
